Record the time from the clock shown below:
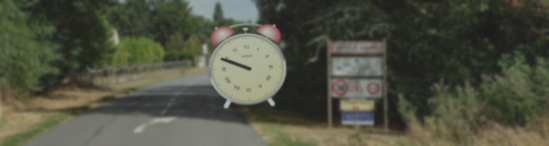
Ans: 9:49
